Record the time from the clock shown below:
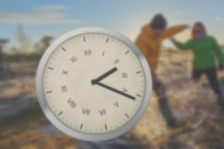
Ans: 2:21
